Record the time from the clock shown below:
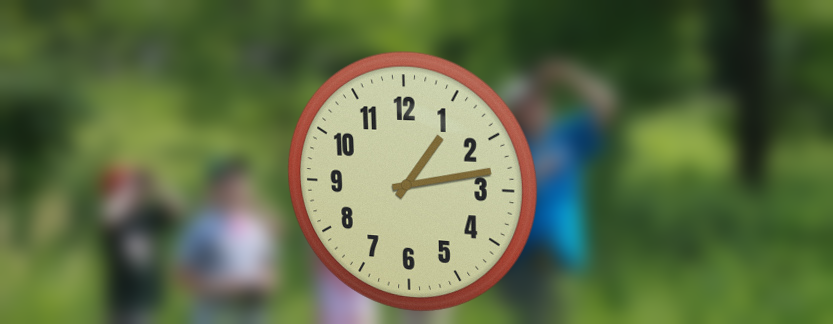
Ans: 1:13
